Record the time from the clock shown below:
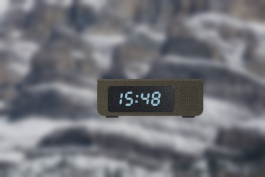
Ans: 15:48
